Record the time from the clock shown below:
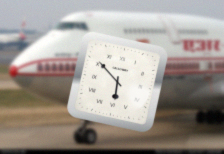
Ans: 5:51
